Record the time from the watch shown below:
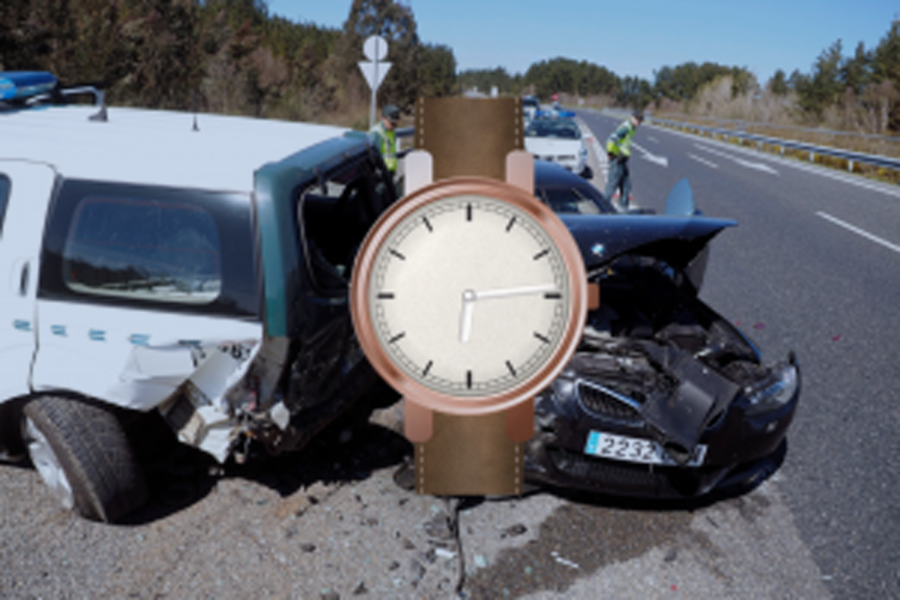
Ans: 6:14
